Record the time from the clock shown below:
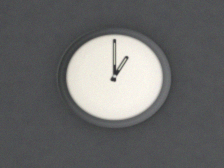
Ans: 1:00
